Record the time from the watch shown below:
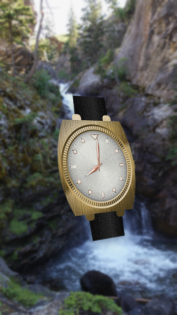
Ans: 8:01
